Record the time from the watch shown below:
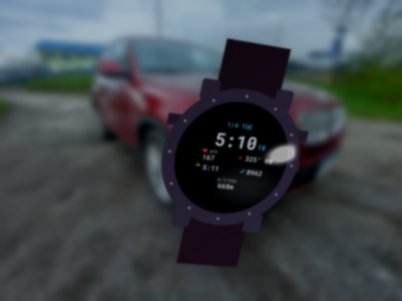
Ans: 5:10
